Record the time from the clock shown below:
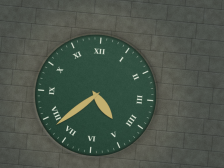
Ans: 4:38
